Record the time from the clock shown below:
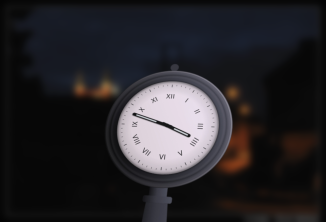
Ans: 3:48
